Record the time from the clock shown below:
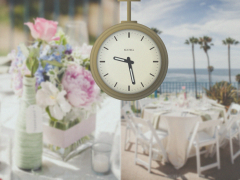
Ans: 9:28
